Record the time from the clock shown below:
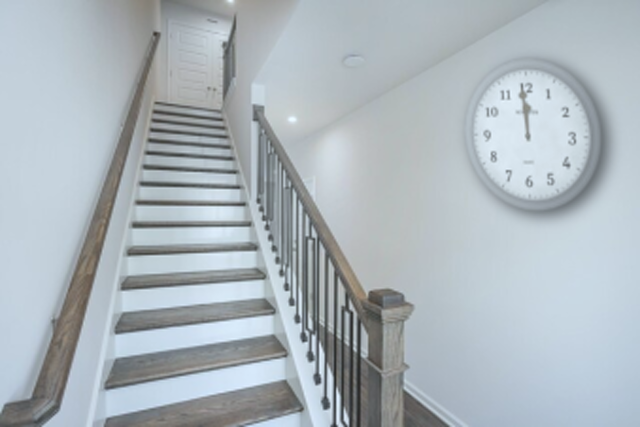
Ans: 11:59
